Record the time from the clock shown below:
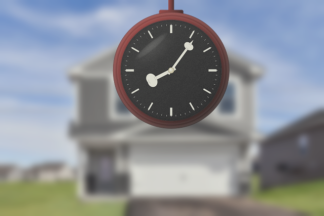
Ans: 8:06
